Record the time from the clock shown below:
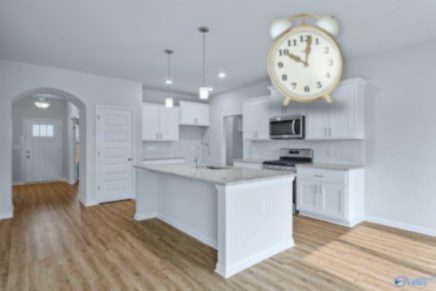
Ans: 10:02
